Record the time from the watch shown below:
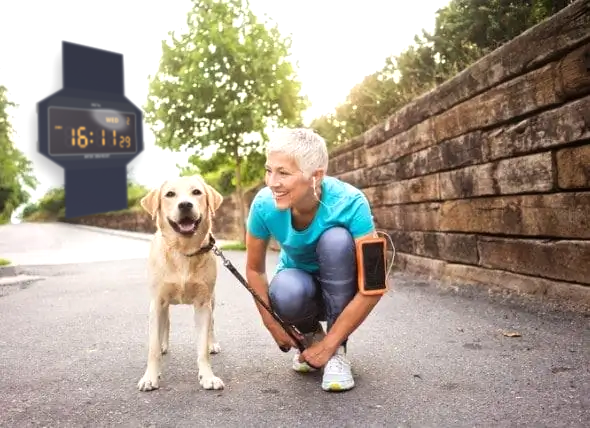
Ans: 16:11:29
